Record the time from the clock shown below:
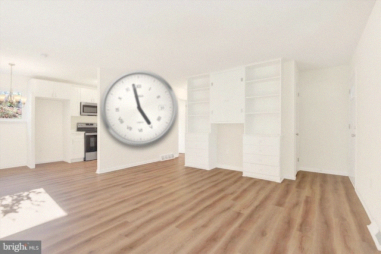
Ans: 4:58
